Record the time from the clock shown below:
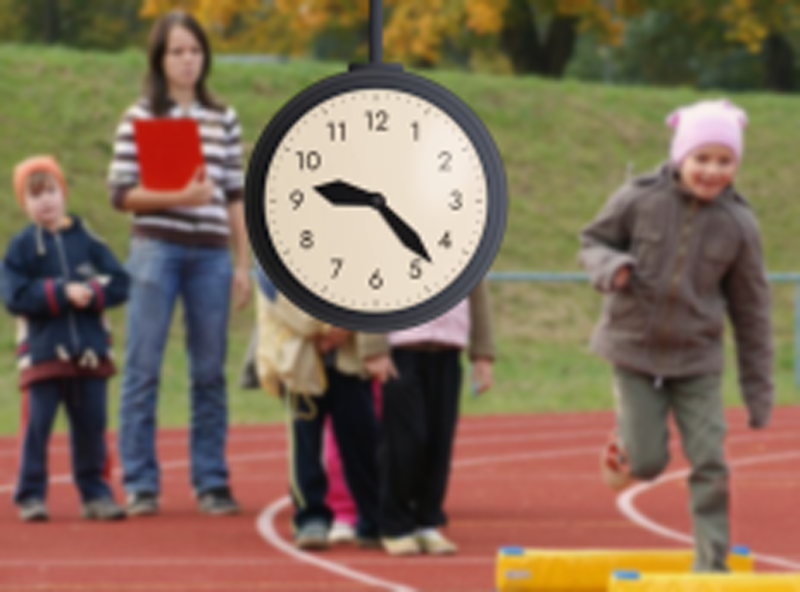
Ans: 9:23
